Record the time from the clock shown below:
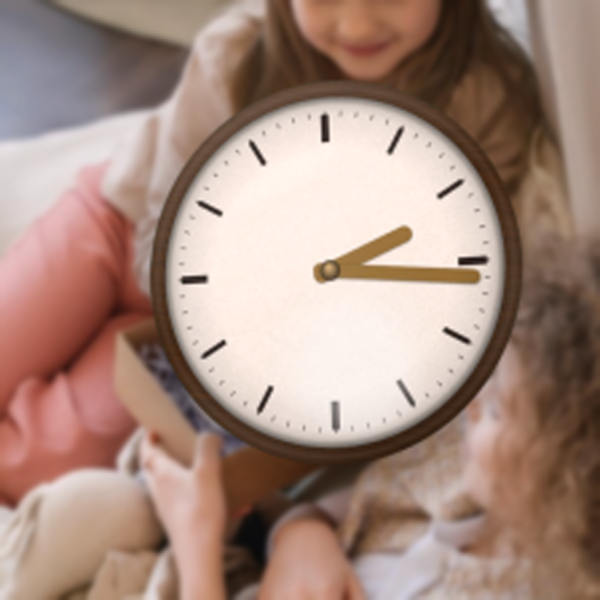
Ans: 2:16
